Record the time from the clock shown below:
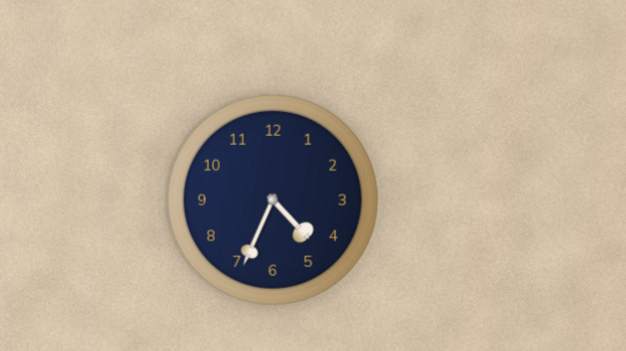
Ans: 4:34
